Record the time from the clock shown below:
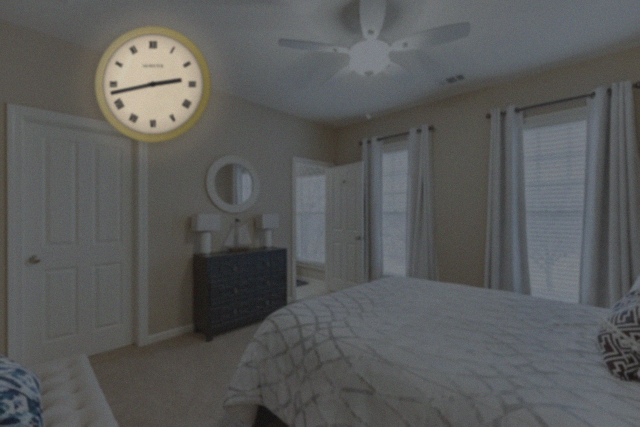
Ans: 2:43
